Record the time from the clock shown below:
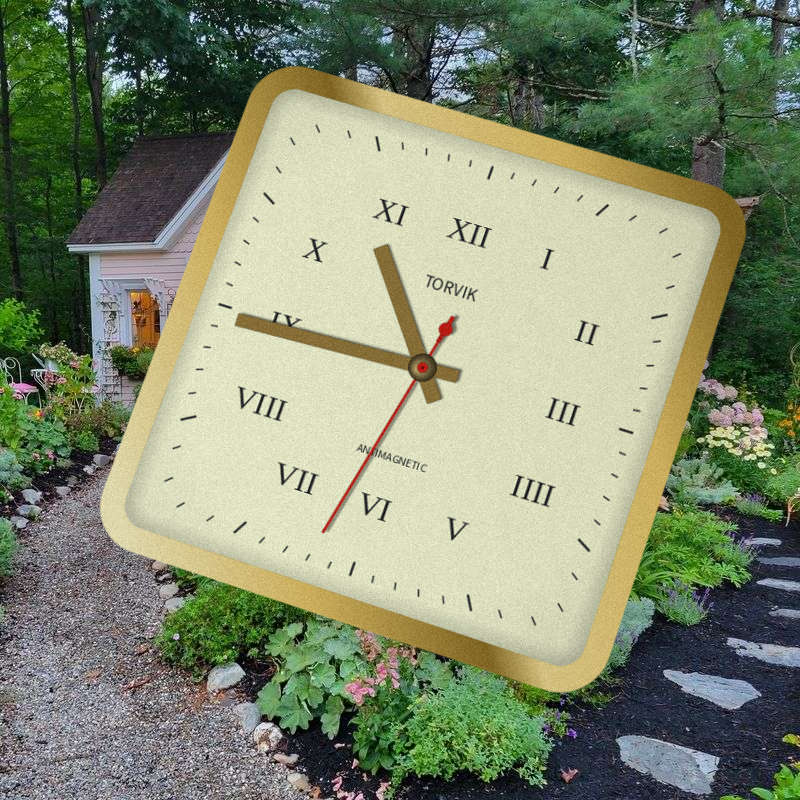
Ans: 10:44:32
